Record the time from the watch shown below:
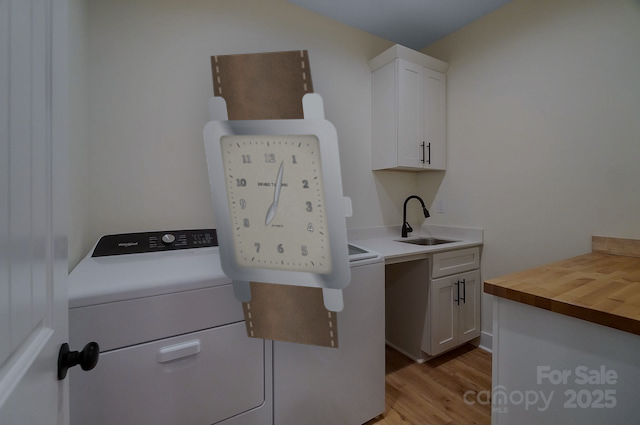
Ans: 7:03
